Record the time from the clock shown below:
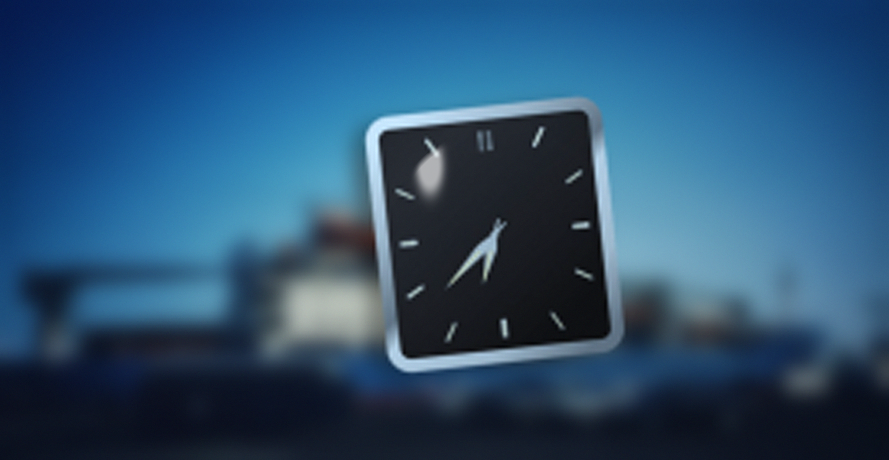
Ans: 6:38
